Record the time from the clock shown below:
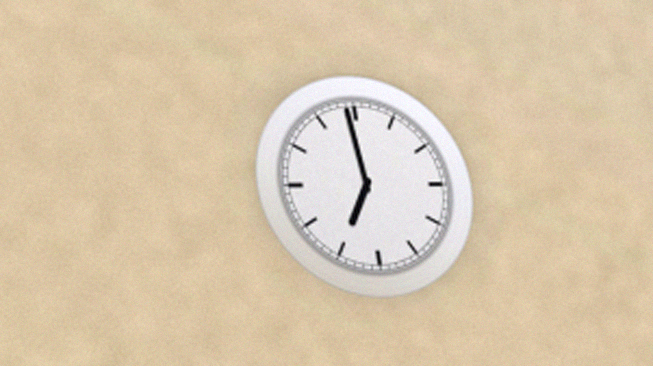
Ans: 6:59
